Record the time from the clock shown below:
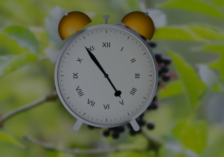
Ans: 4:54
